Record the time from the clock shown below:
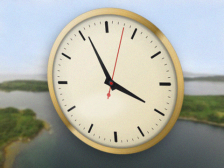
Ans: 3:56:03
